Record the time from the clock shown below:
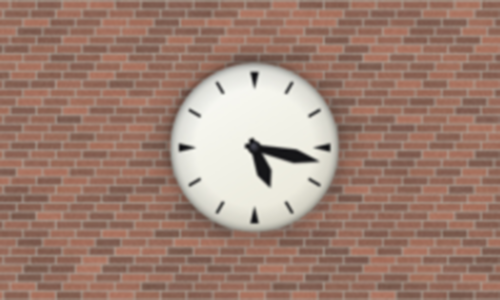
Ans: 5:17
